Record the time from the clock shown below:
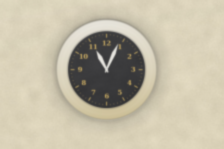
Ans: 11:04
